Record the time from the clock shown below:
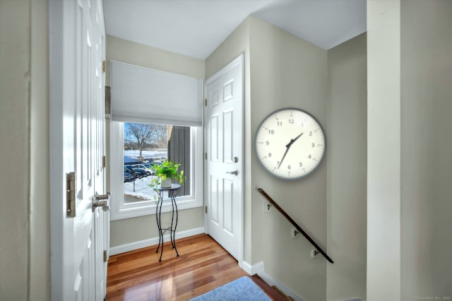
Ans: 1:34
